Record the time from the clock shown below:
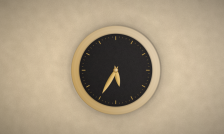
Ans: 5:35
